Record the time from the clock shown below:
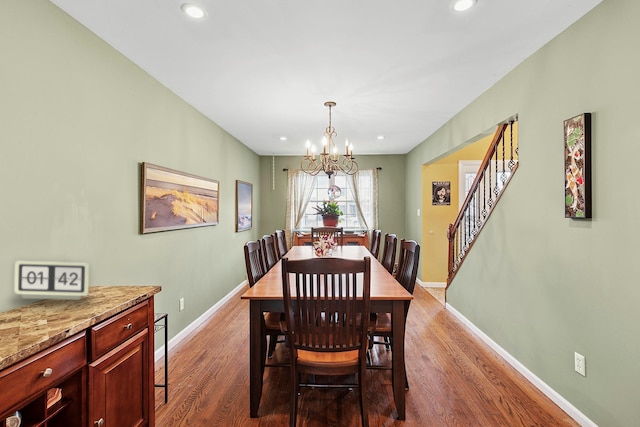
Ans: 1:42
